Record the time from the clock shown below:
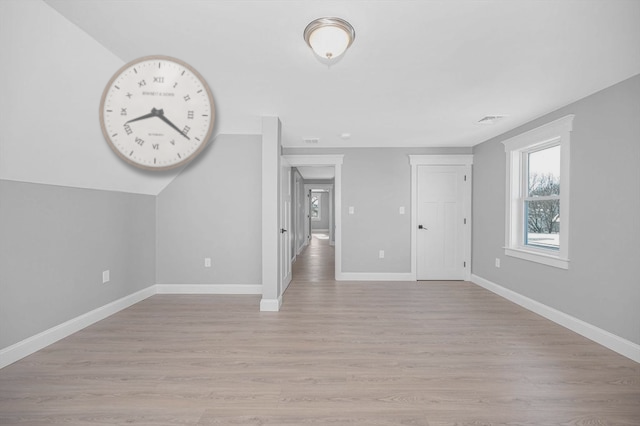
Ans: 8:21
